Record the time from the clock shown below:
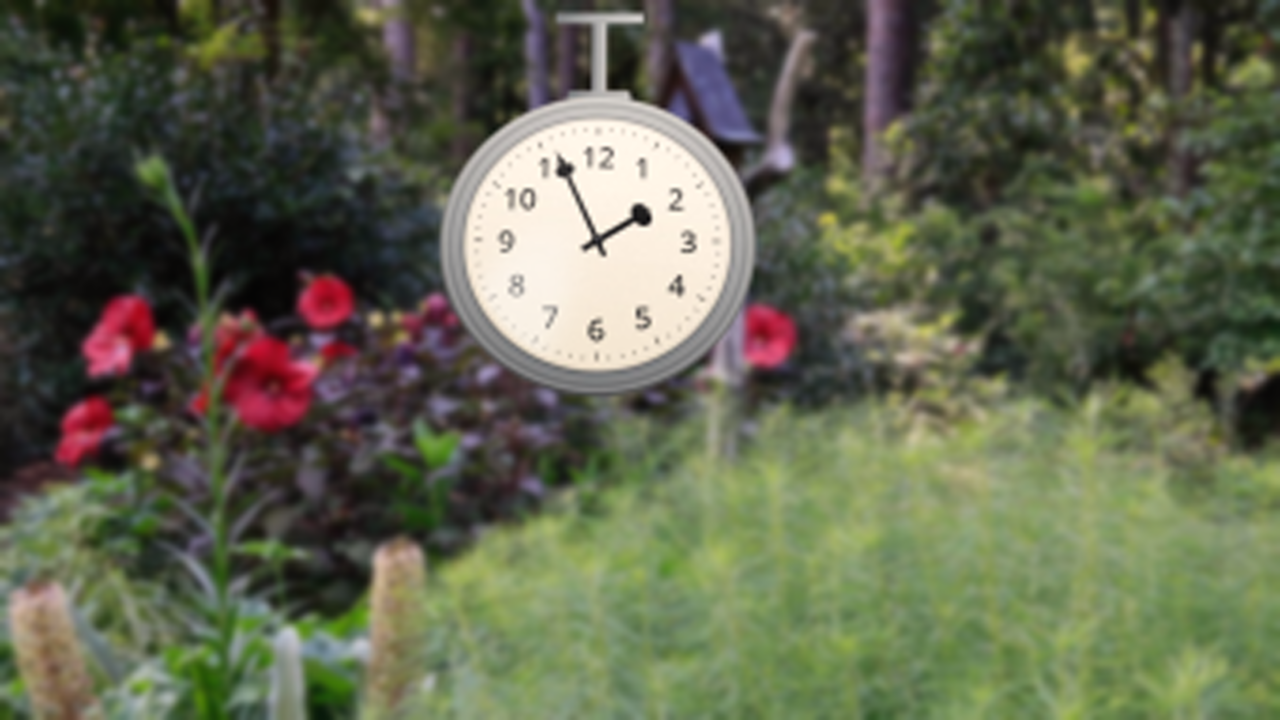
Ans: 1:56
